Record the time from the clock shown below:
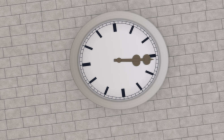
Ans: 3:16
